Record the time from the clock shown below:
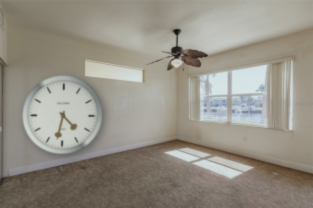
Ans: 4:32
